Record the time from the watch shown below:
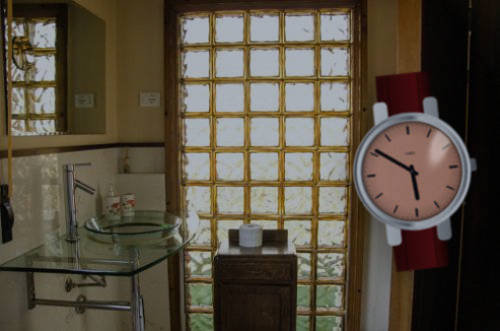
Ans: 5:51
